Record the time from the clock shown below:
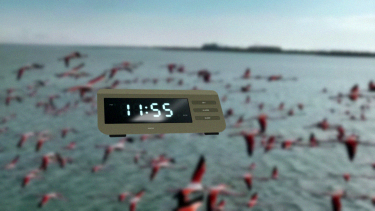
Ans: 11:55
